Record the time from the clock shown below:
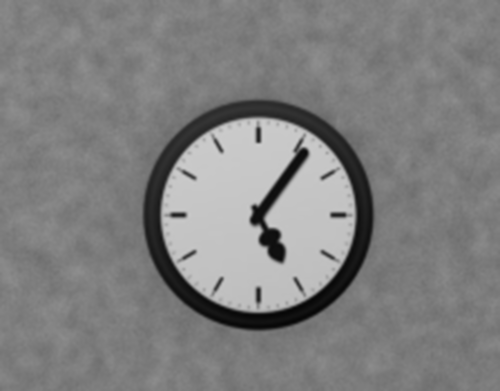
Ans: 5:06
